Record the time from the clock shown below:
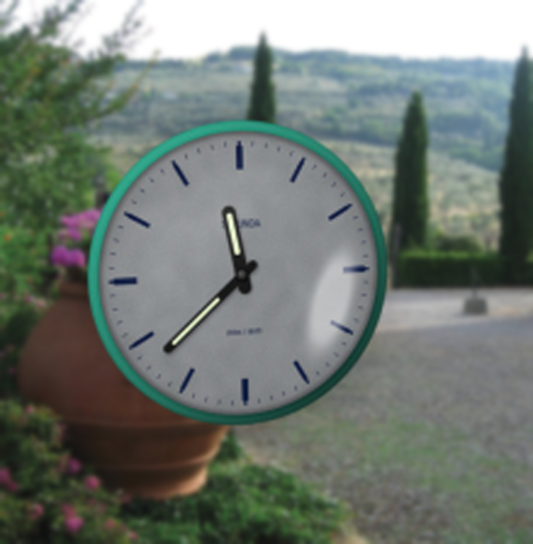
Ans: 11:38
